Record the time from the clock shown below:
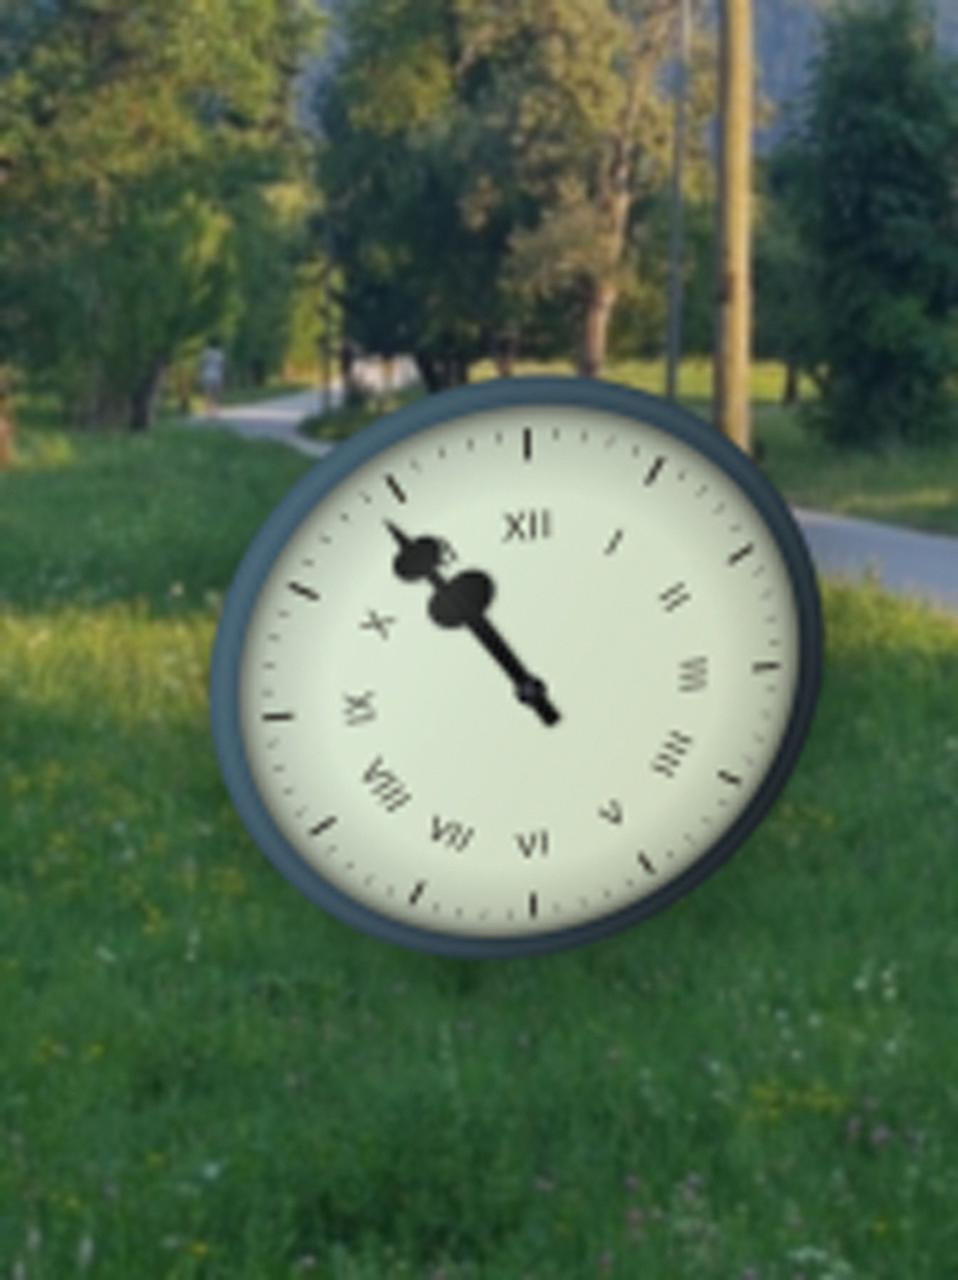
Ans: 10:54
